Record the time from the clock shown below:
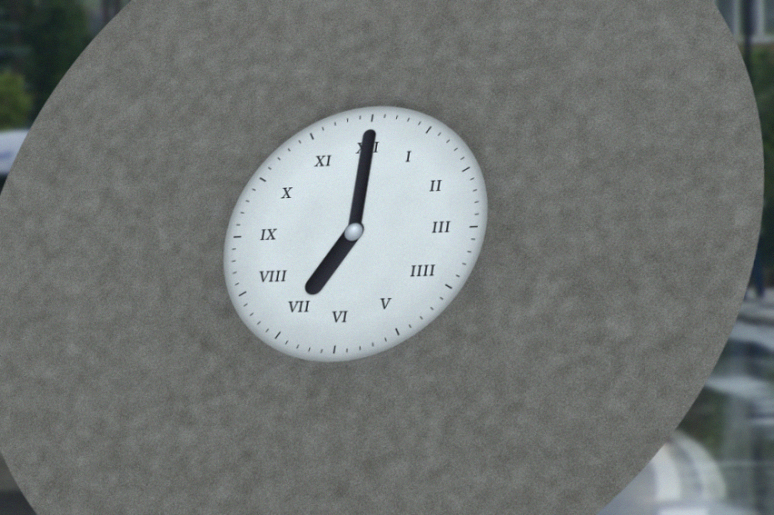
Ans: 7:00
